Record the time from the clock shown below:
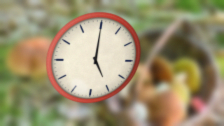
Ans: 5:00
